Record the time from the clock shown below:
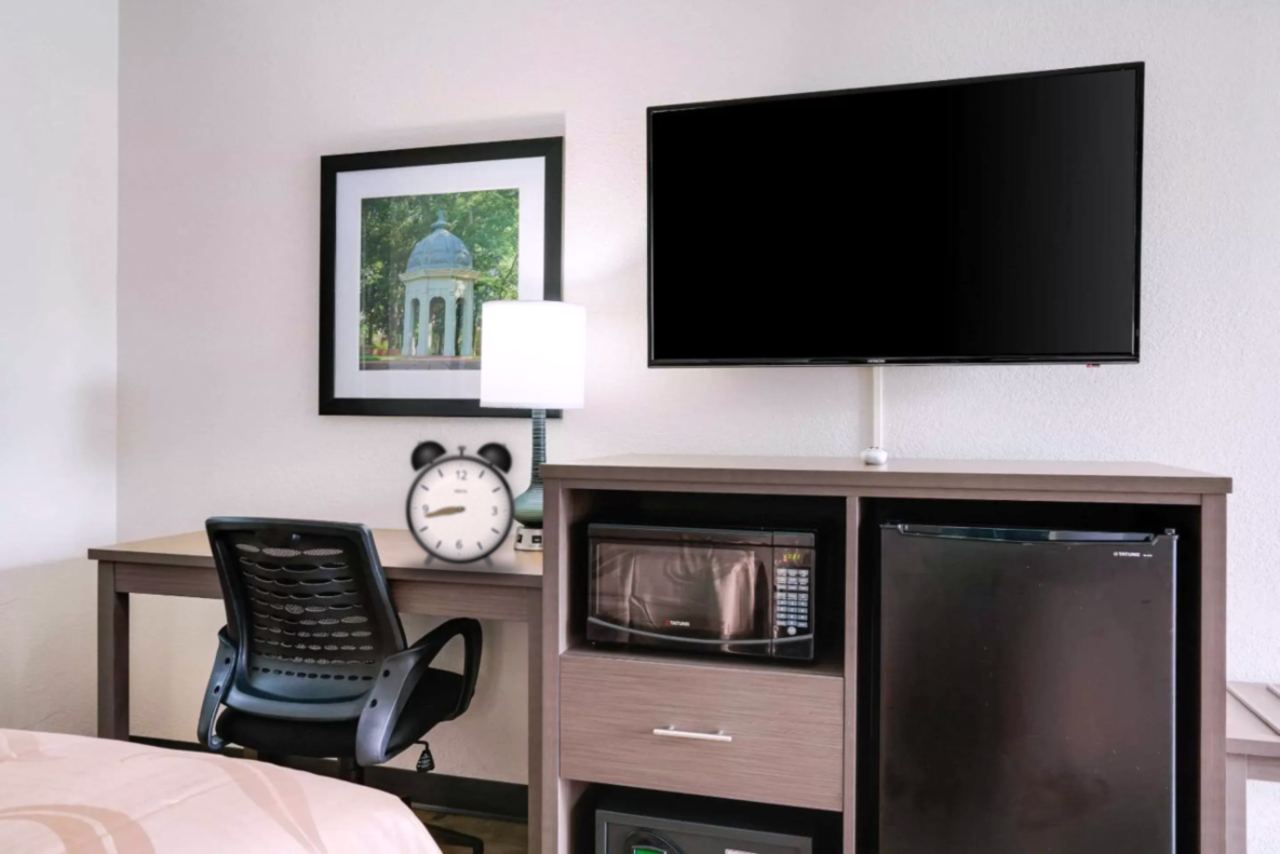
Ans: 8:43
